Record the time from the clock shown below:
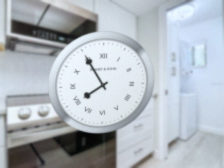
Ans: 7:55
